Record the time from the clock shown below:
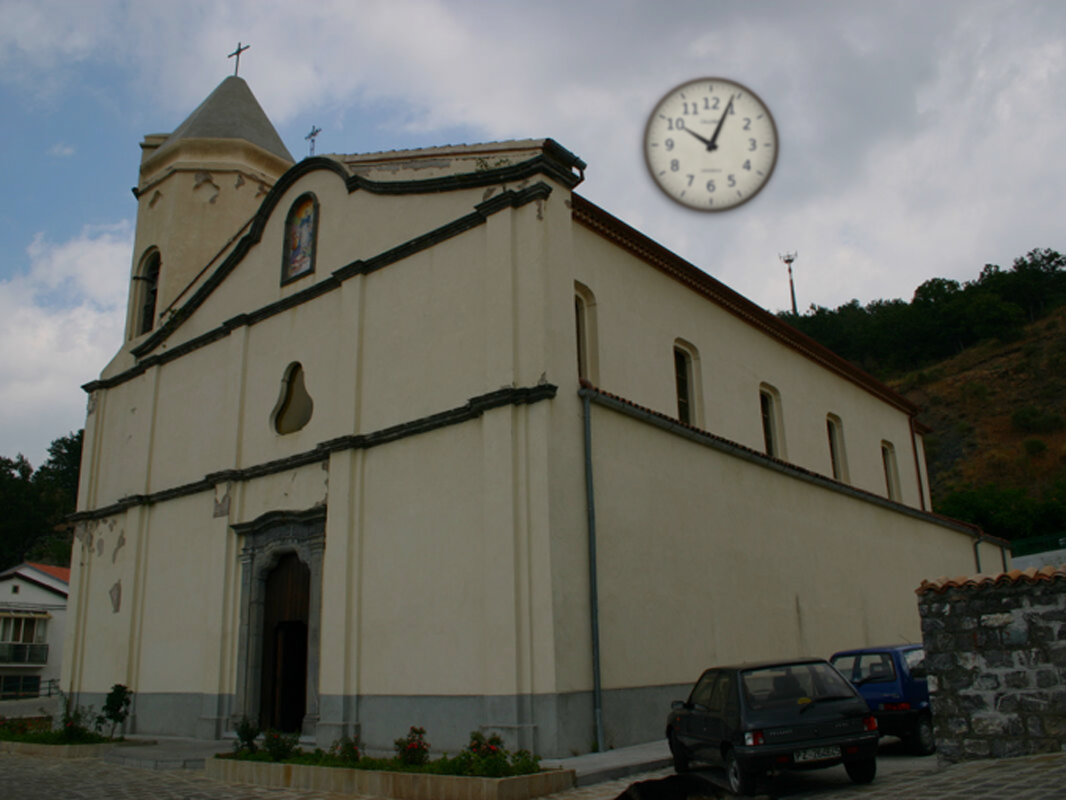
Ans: 10:04
